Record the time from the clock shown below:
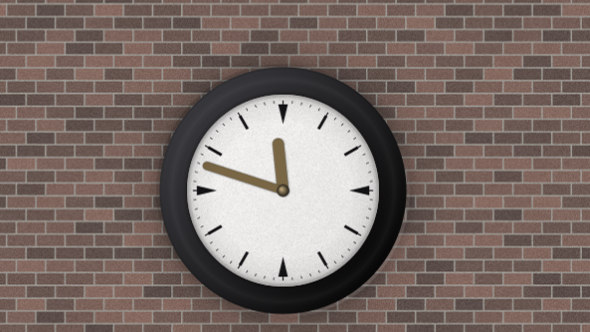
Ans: 11:48
